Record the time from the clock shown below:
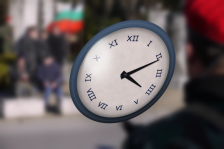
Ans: 4:11
